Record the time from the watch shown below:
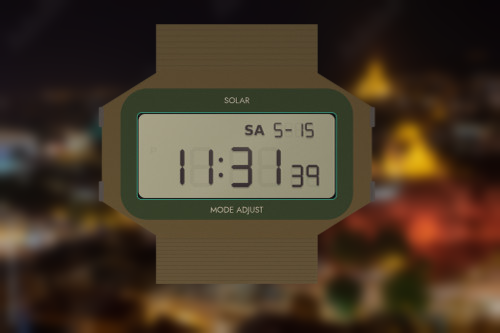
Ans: 11:31:39
